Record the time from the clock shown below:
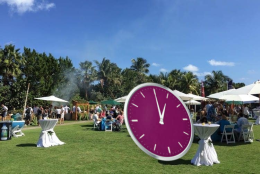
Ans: 1:00
